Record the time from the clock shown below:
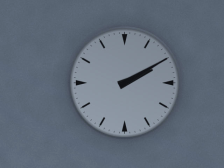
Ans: 2:10
